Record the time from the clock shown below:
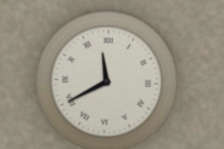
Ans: 11:40
